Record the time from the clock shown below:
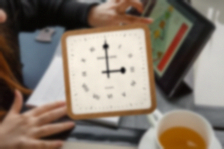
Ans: 3:00
